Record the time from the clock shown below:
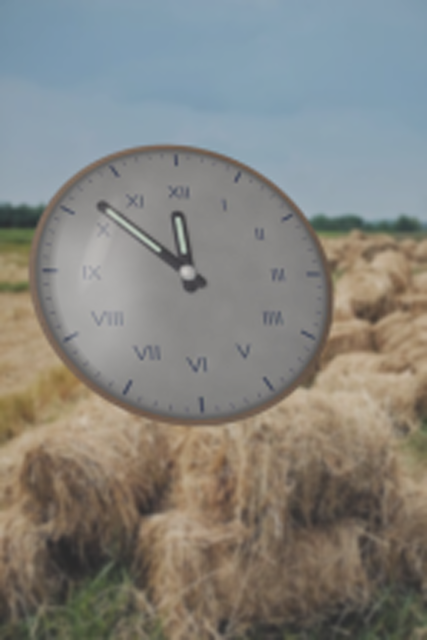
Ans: 11:52
